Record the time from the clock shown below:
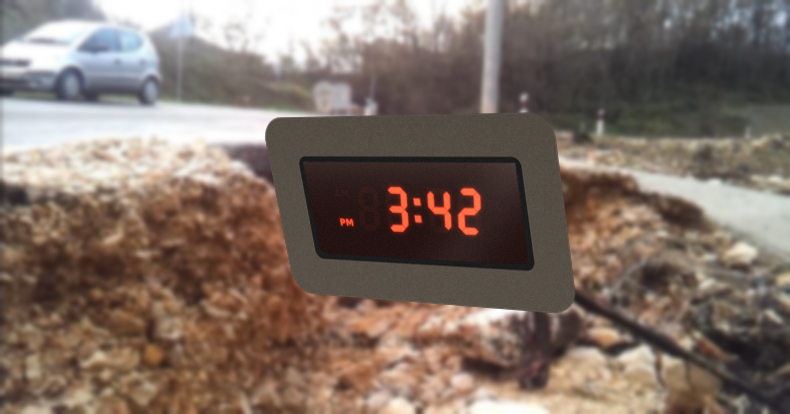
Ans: 3:42
